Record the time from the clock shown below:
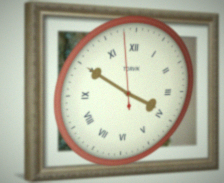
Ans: 3:49:58
